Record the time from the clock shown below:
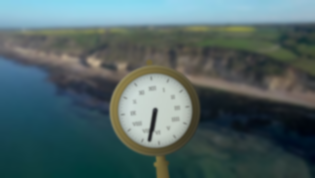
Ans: 6:33
